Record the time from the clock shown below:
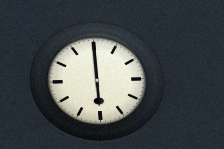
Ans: 6:00
